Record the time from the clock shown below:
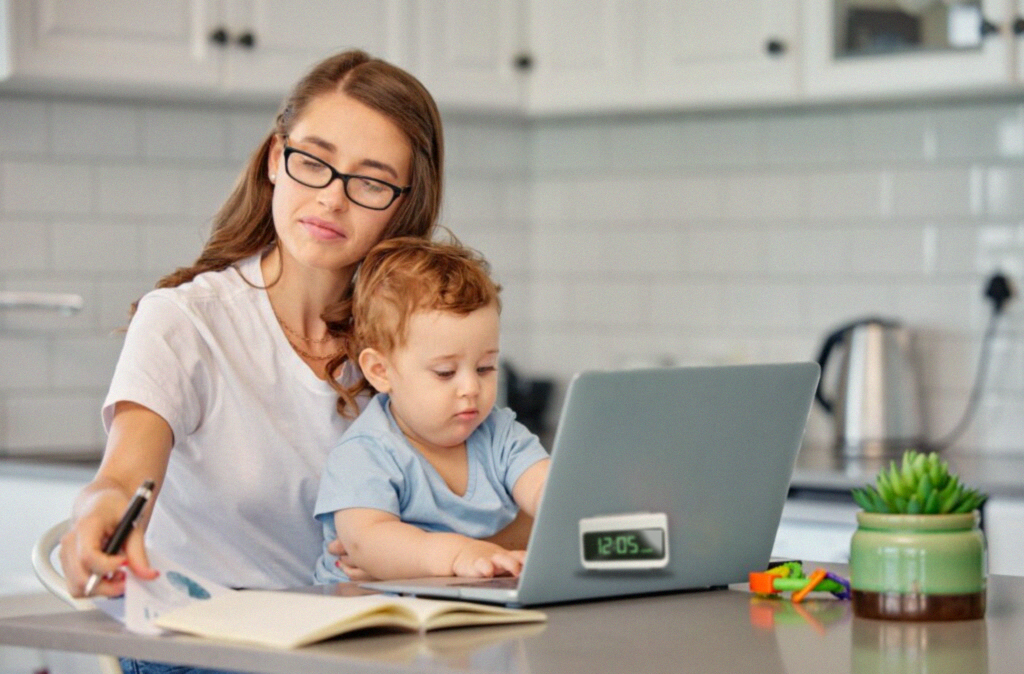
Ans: 12:05
